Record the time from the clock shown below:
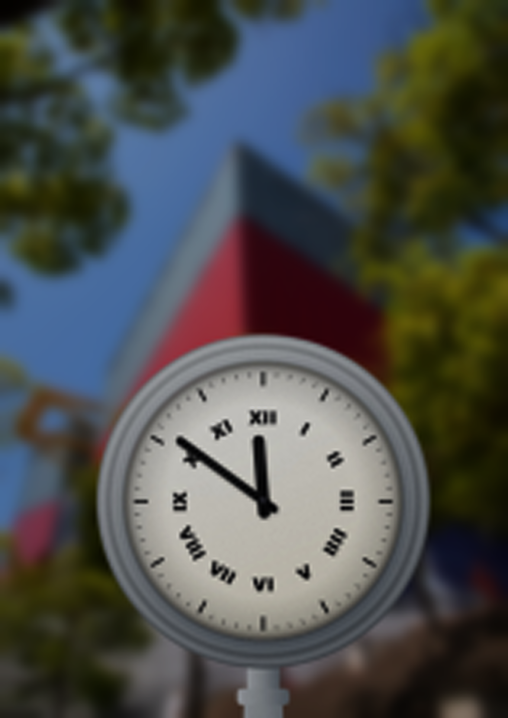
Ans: 11:51
